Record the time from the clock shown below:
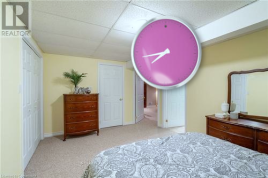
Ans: 7:43
